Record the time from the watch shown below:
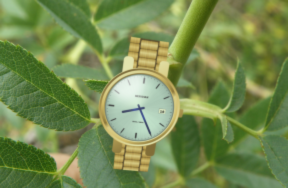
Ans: 8:25
